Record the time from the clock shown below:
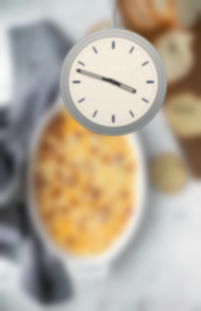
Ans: 3:48
